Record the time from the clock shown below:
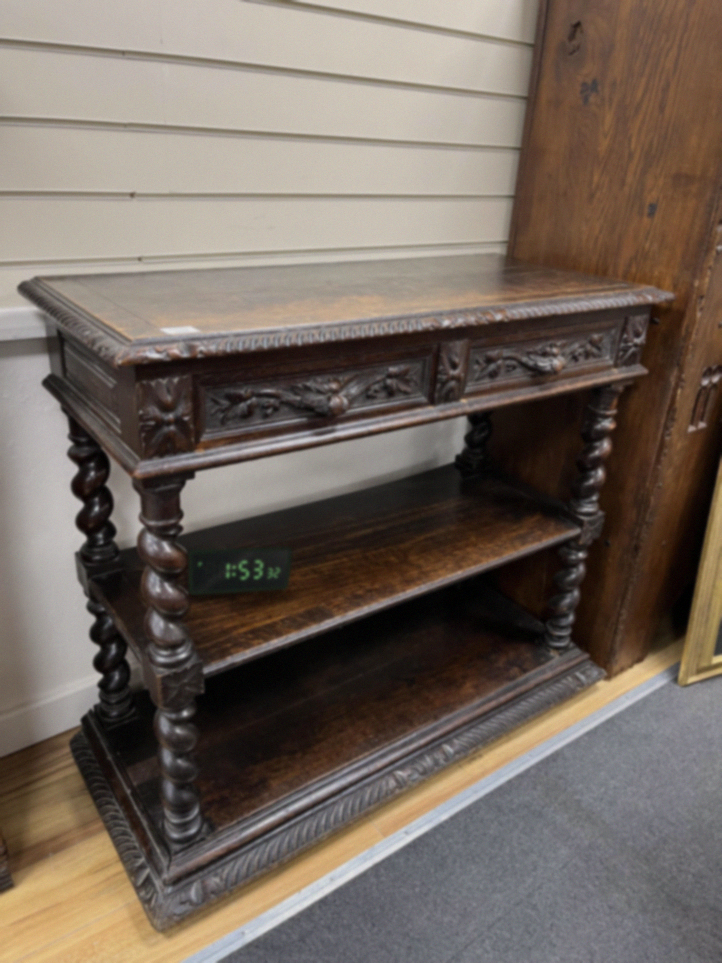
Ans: 1:53
